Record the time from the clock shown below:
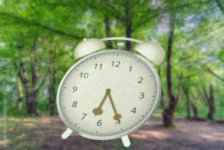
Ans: 6:25
